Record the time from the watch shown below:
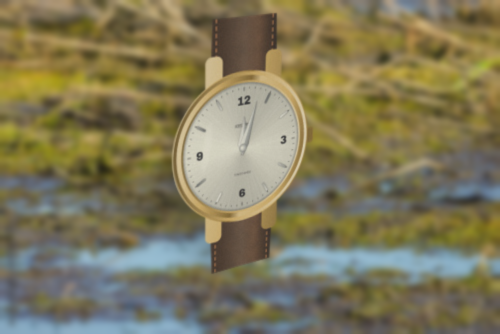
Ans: 12:03
